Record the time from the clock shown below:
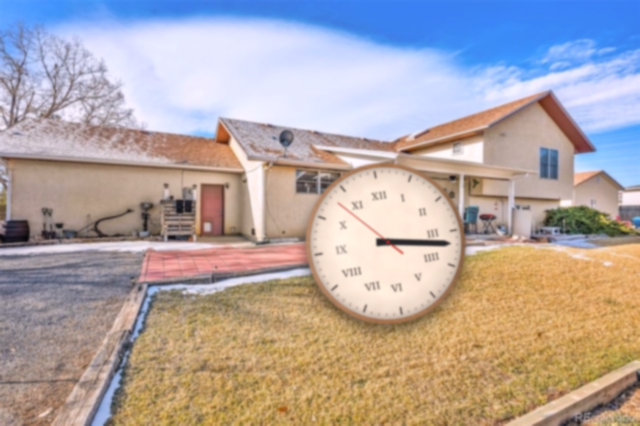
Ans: 3:16:53
